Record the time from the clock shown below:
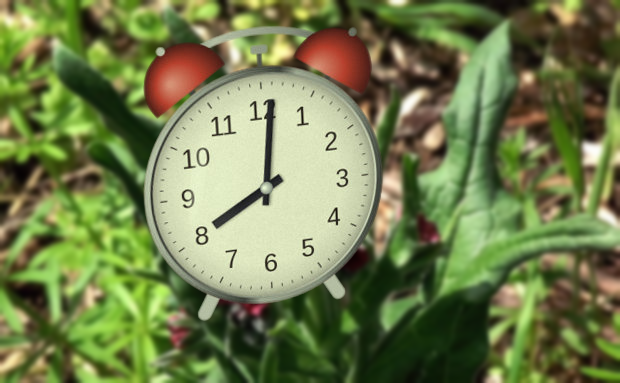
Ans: 8:01
